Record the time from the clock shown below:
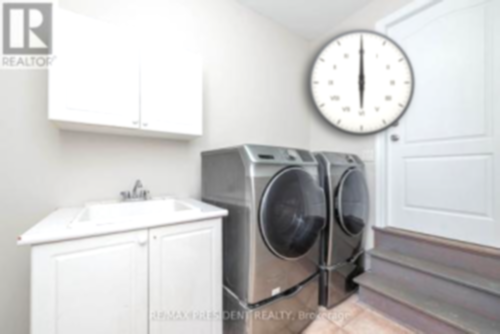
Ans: 6:00
